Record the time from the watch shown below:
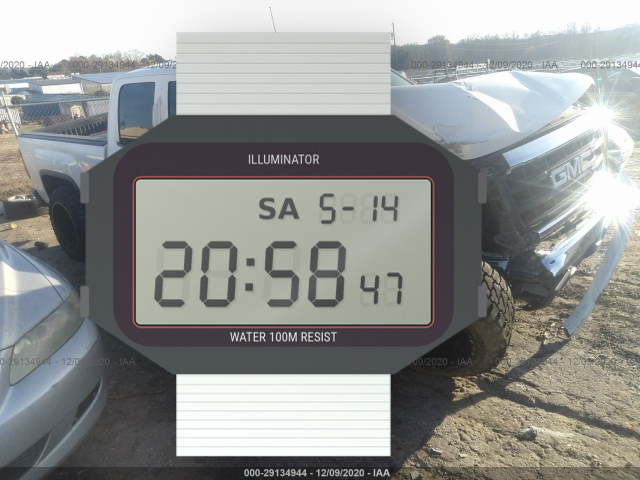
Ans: 20:58:47
